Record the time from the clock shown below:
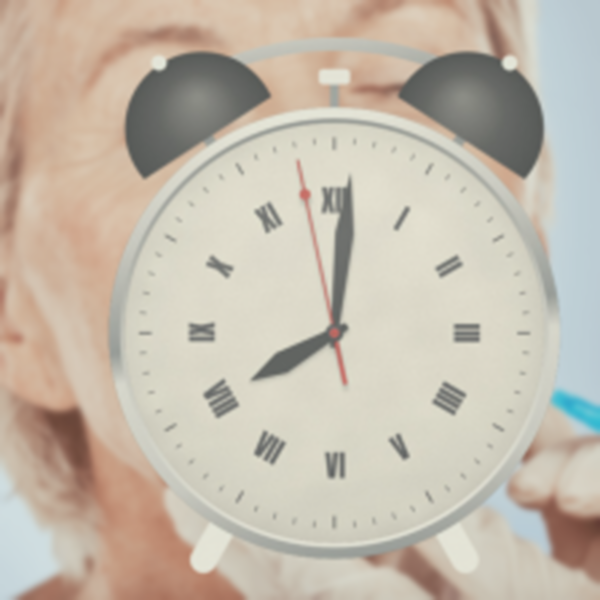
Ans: 8:00:58
